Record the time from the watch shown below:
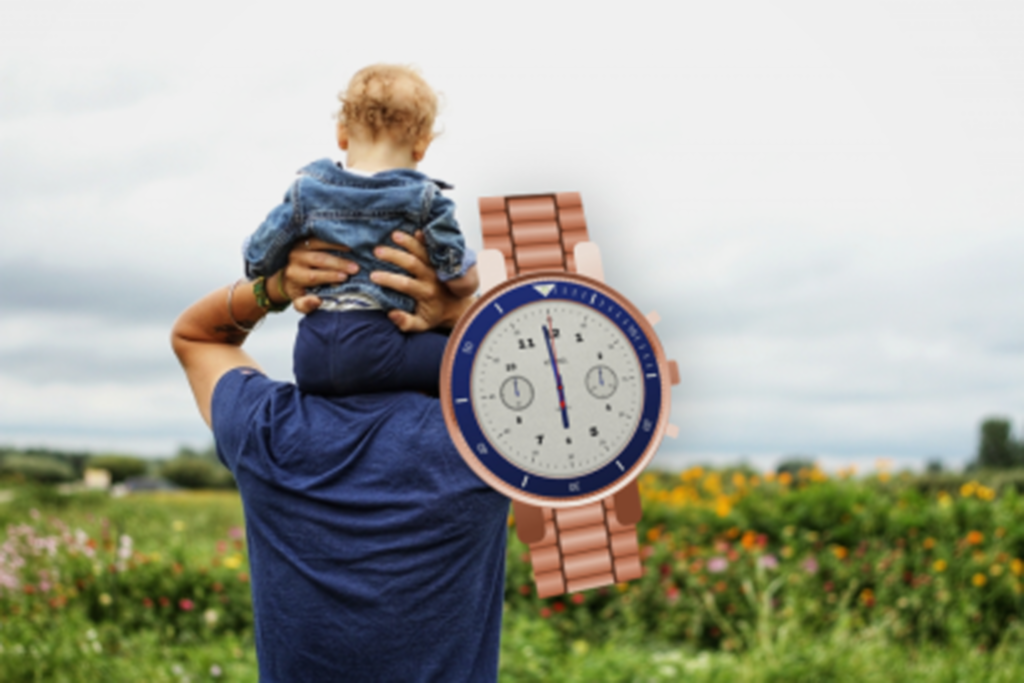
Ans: 5:59
